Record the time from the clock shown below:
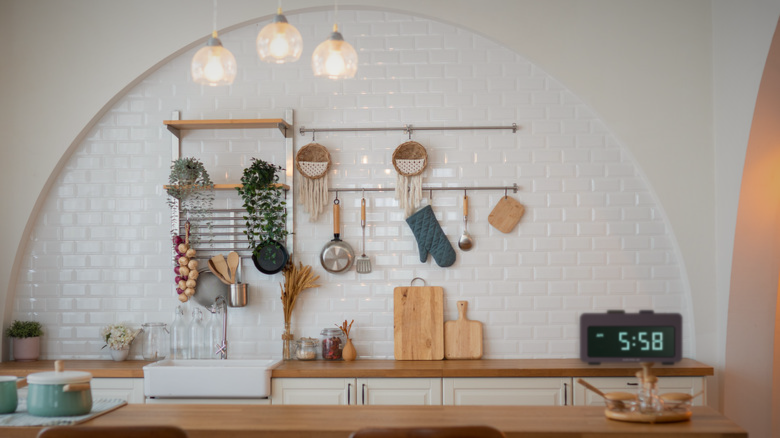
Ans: 5:58
